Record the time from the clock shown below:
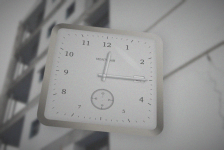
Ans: 12:15
